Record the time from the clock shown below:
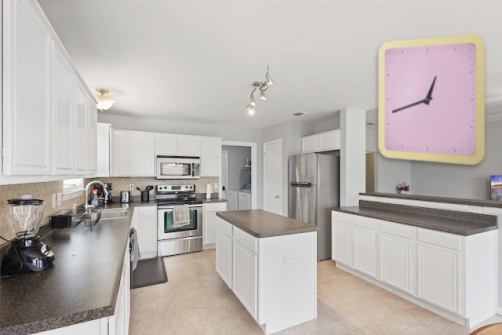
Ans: 12:42
